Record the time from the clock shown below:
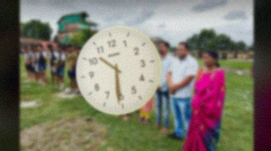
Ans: 10:31
